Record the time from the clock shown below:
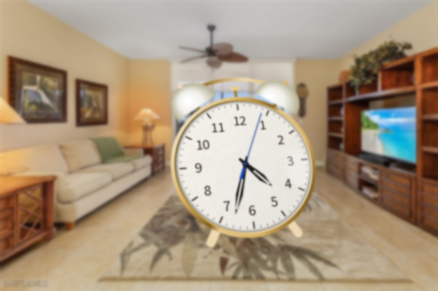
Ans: 4:33:04
